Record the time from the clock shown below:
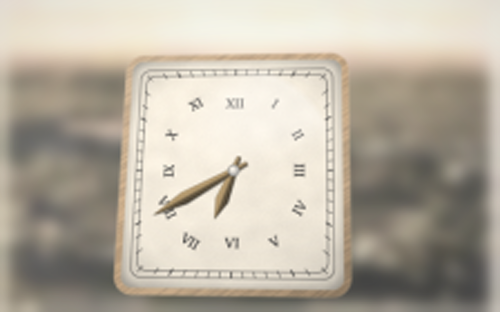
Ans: 6:40
